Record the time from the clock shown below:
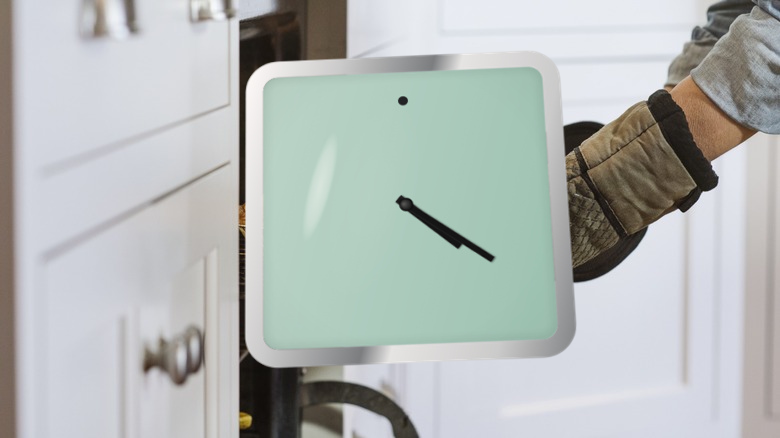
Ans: 4:21
